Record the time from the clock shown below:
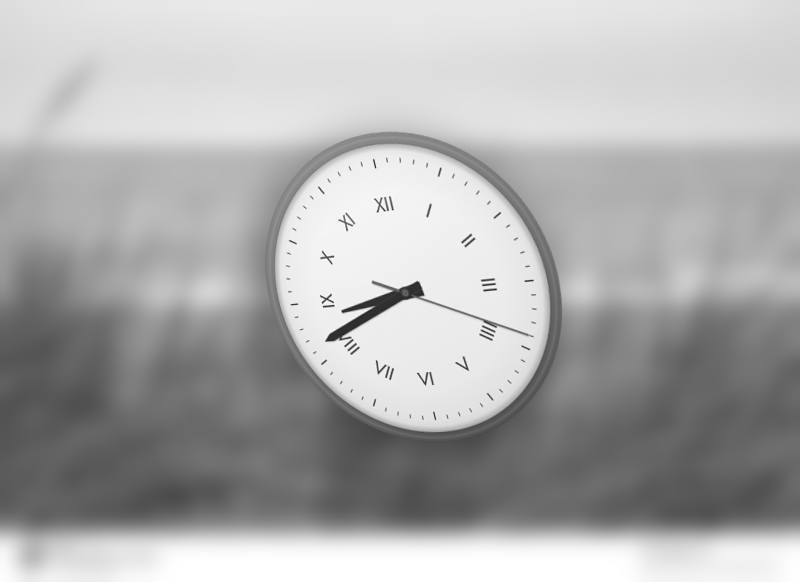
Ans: 8:41:19
